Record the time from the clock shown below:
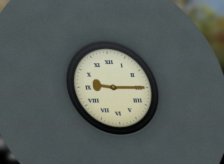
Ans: 9:15
